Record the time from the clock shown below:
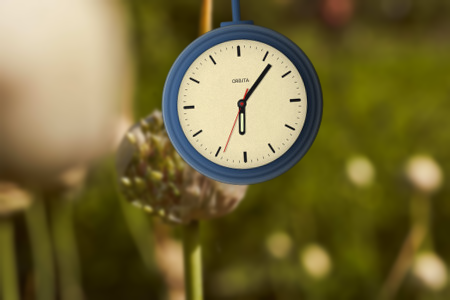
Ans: 6:06:34
